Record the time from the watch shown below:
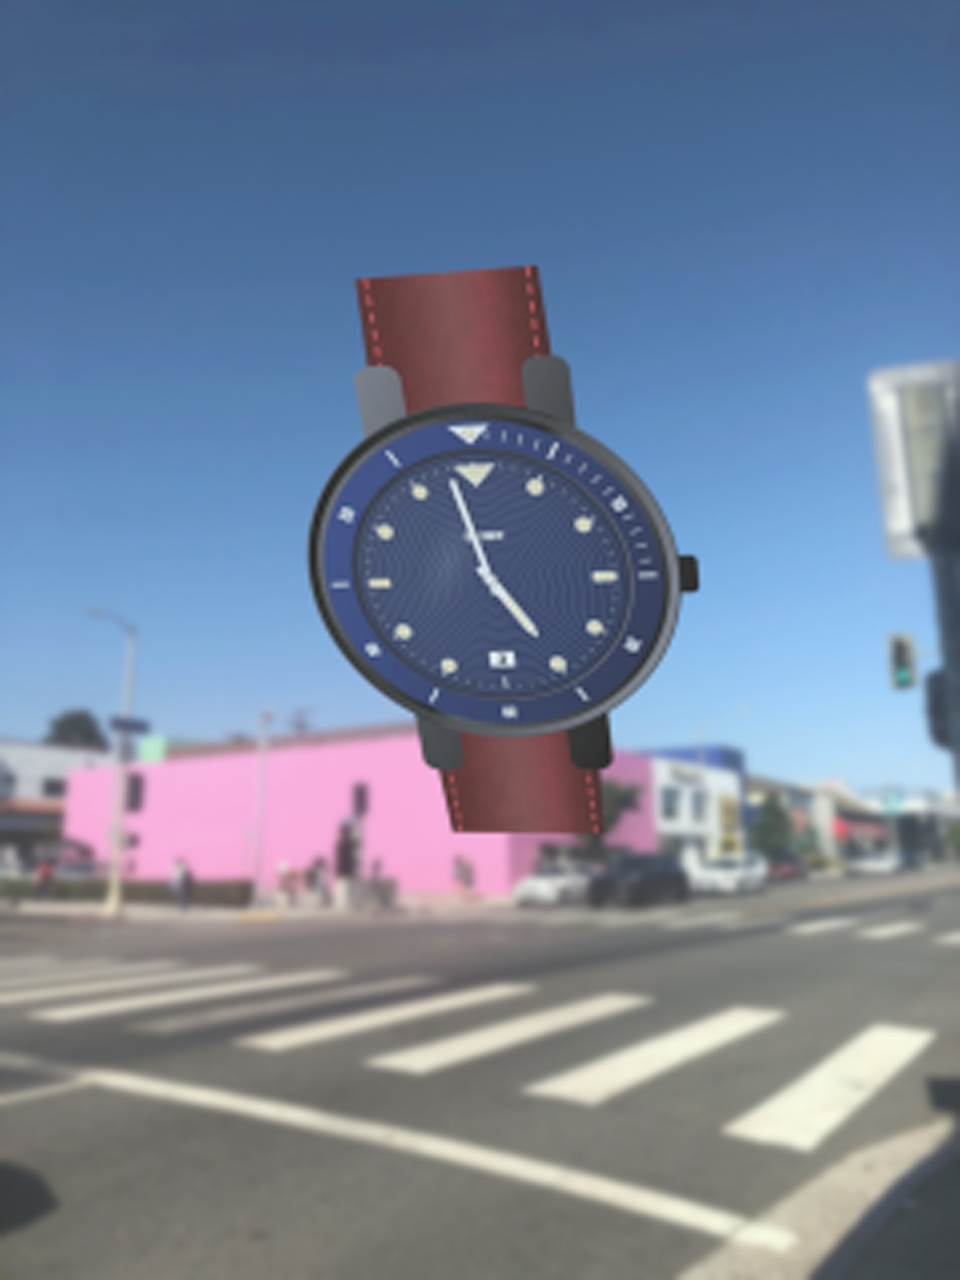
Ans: 4:58
